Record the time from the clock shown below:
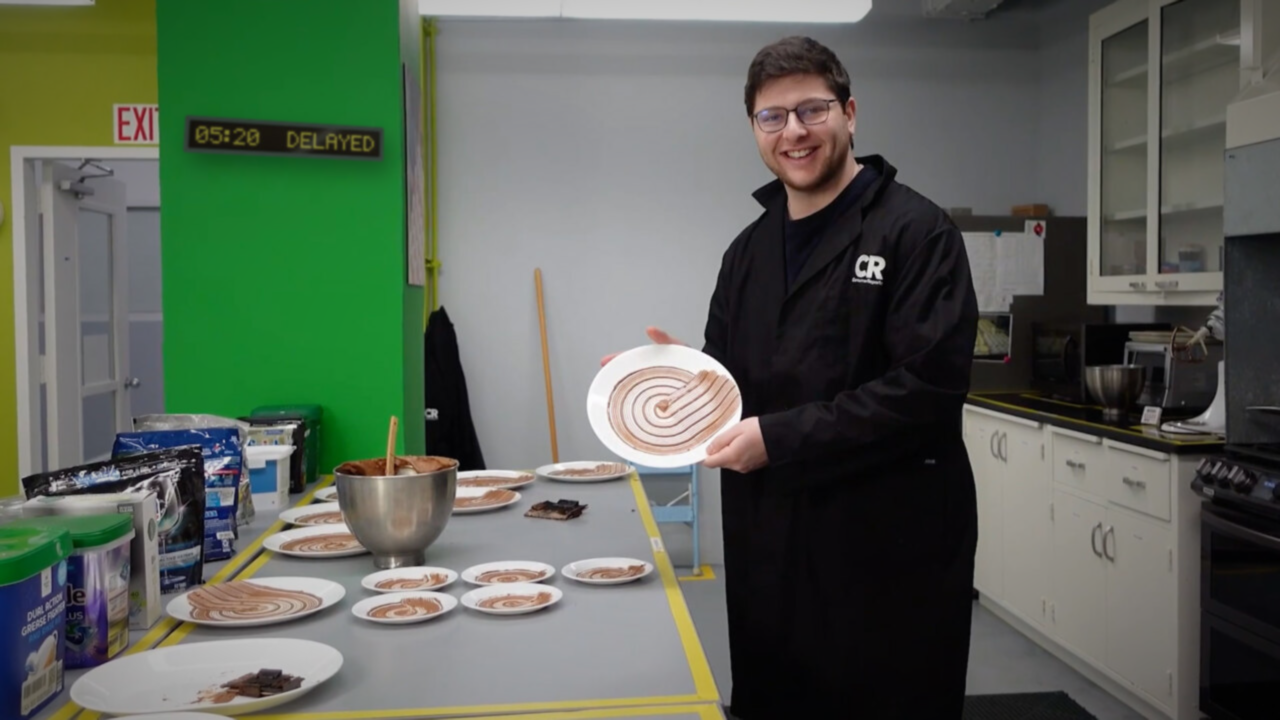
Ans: 5:20
